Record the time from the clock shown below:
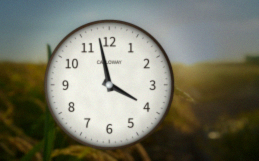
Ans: 3:58
